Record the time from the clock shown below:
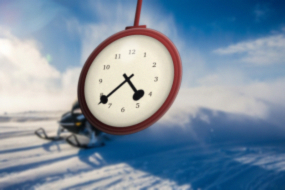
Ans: 4:38
